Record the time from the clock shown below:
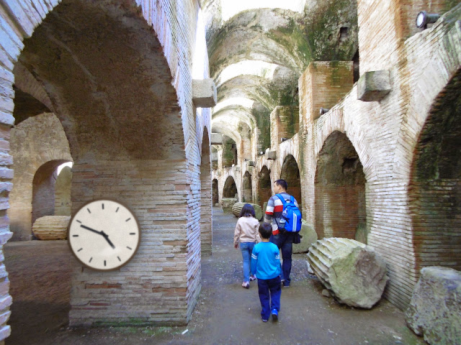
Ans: 4:49
